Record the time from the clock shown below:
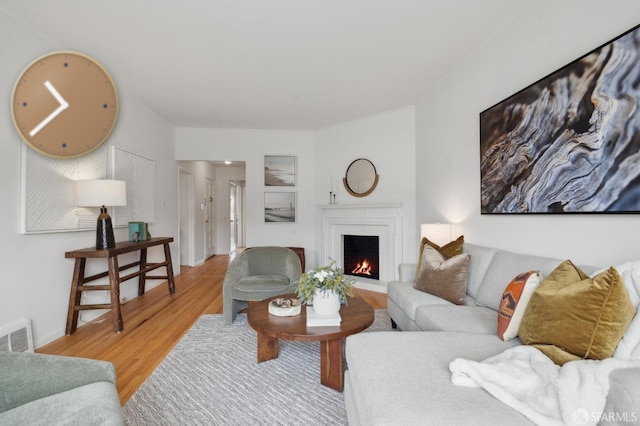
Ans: 10:38
